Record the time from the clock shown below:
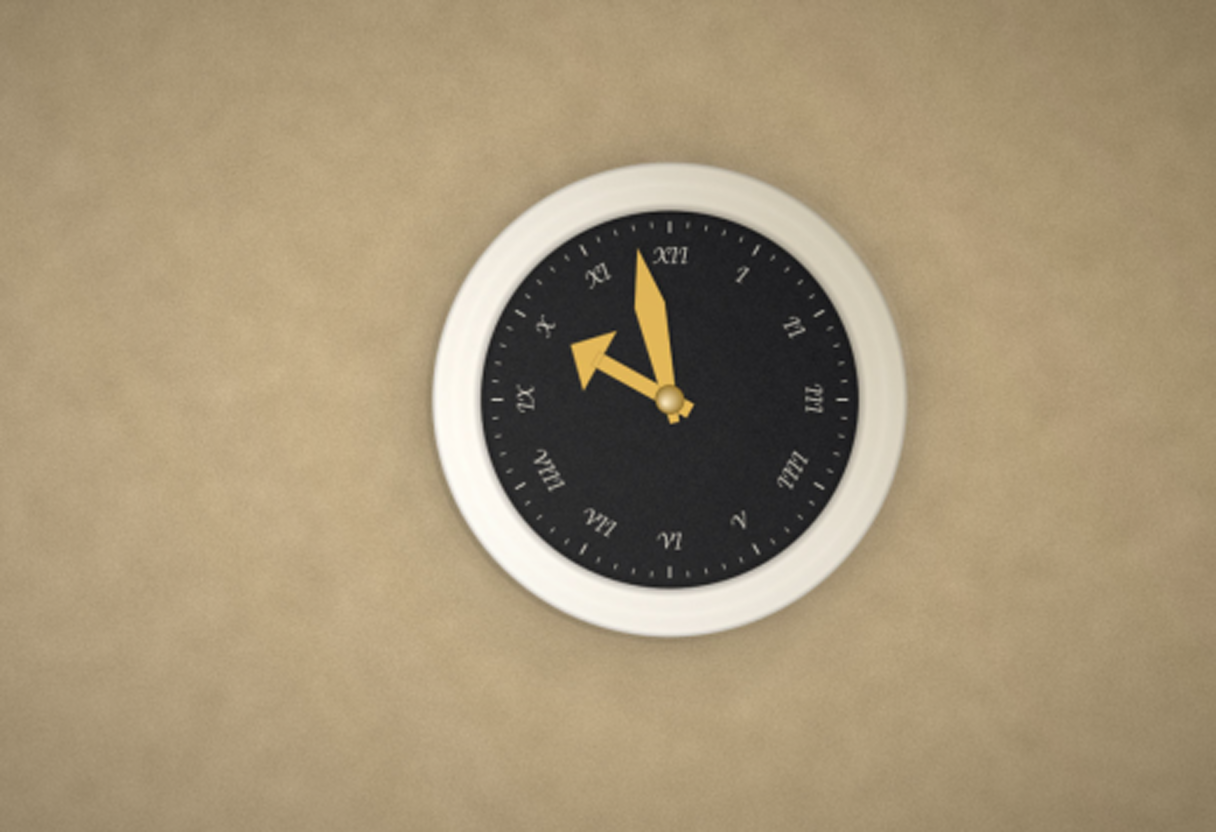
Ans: 9:58
